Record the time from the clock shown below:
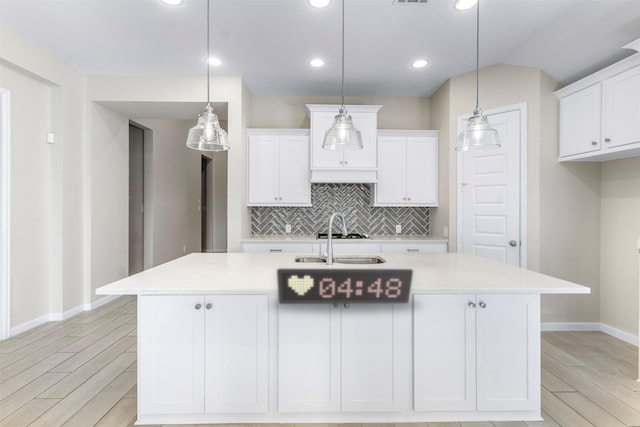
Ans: 4:48
